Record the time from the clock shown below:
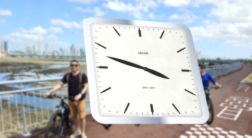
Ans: 3:48
